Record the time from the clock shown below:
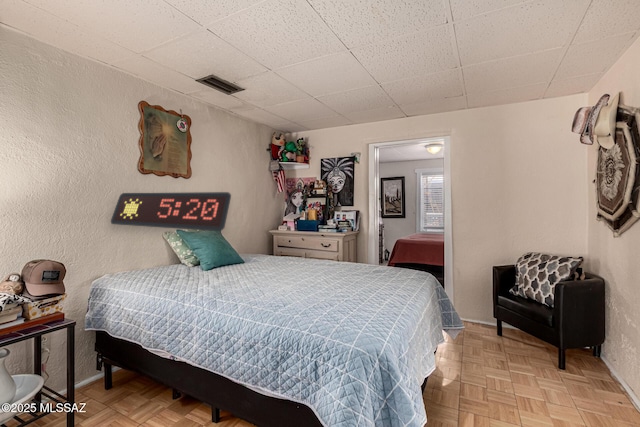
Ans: 5:20
